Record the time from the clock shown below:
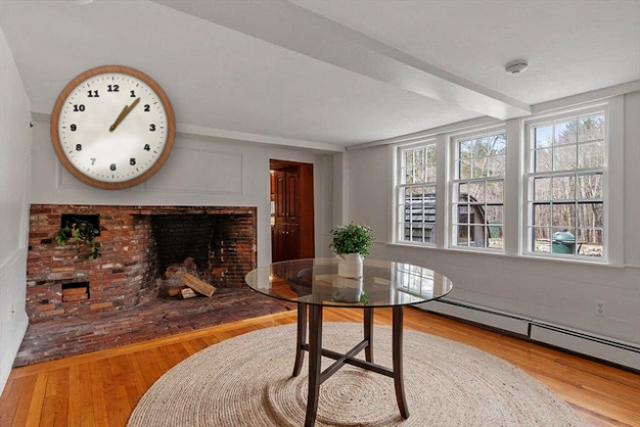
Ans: 1:07
